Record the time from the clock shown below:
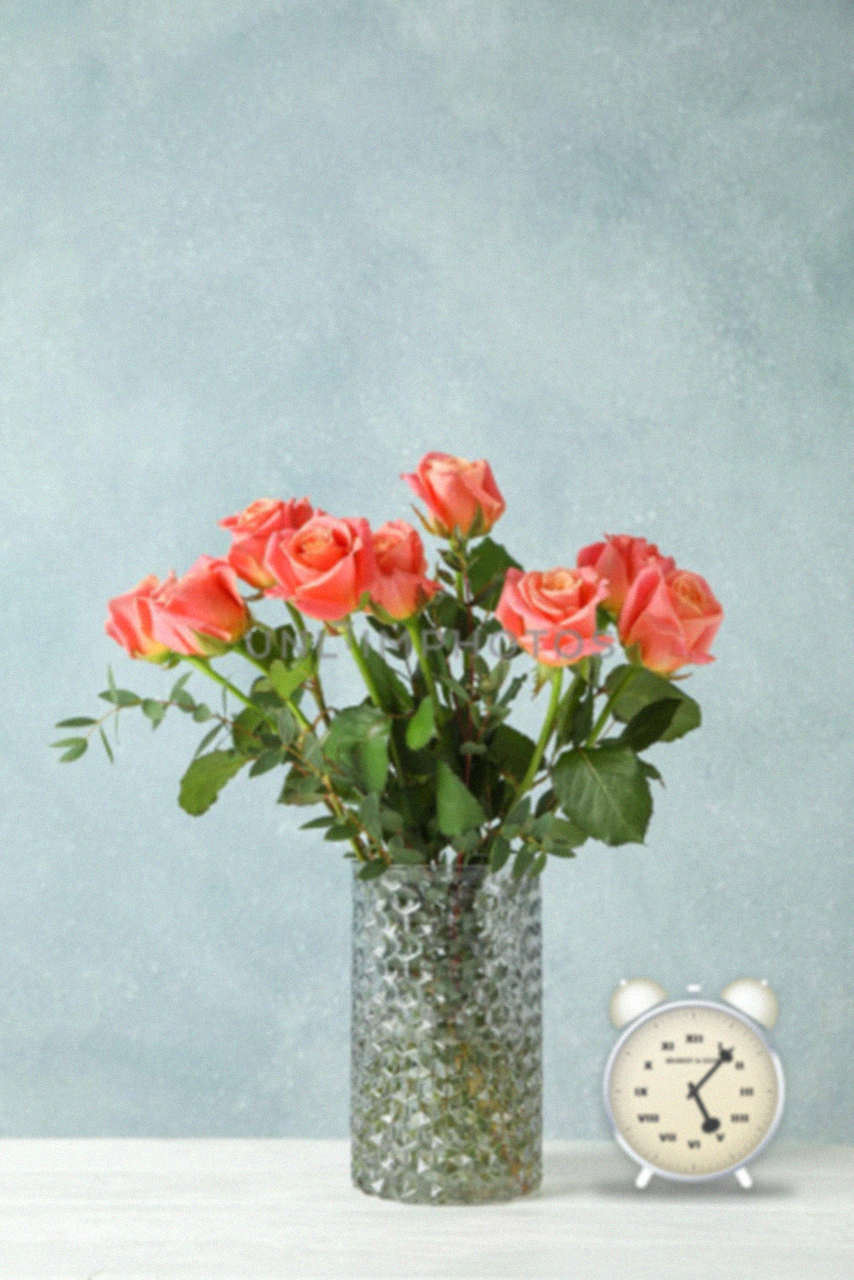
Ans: 5:07
